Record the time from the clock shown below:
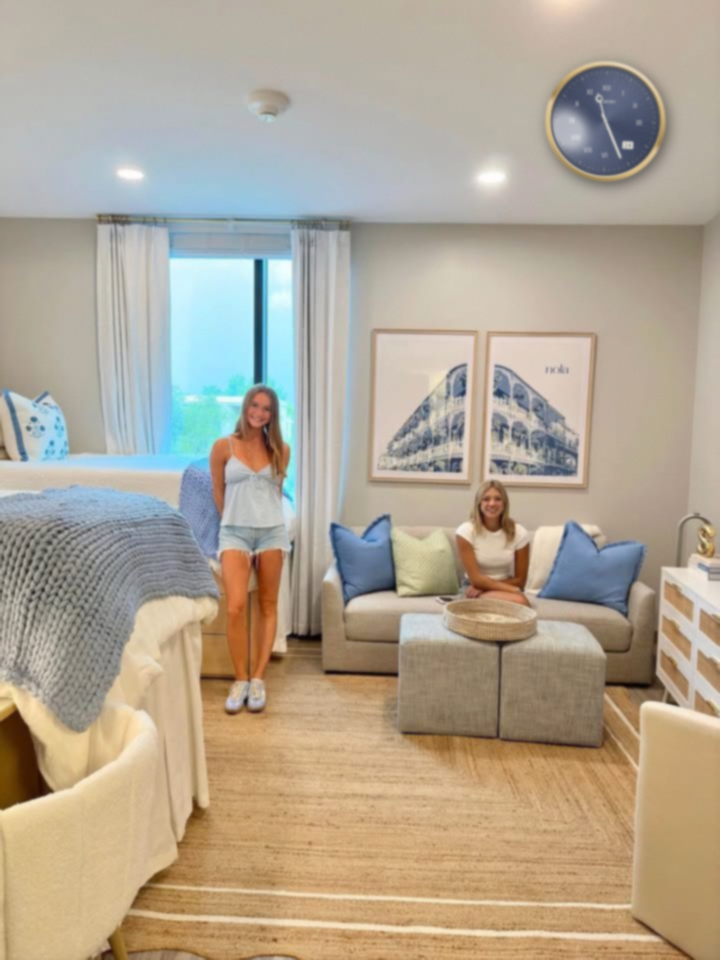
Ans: 11:26
